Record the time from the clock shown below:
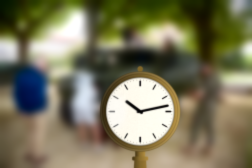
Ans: 10:13
